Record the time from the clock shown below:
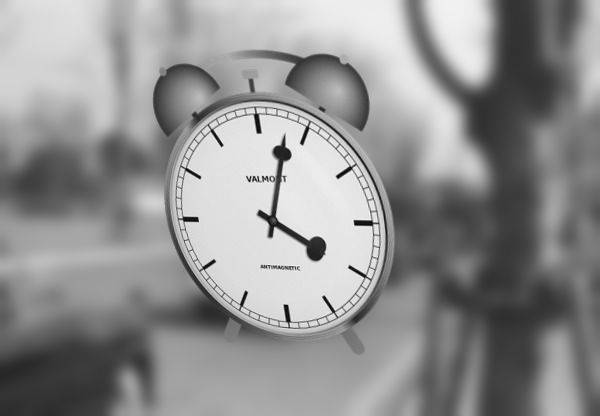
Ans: 4:03
